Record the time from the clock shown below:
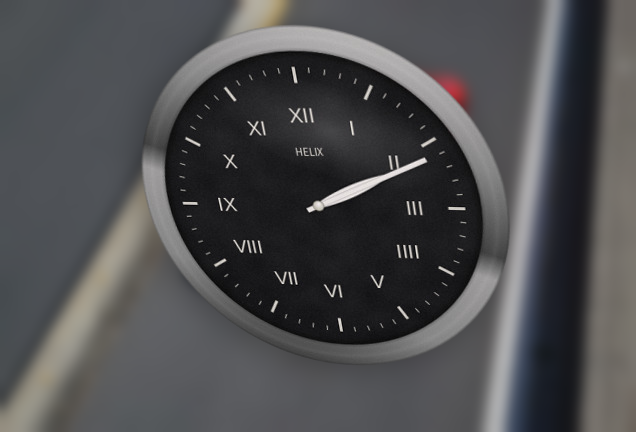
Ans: 2:11
